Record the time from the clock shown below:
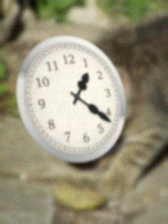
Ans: 1:22
